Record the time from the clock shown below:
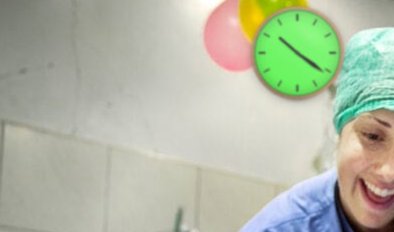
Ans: 10:21
